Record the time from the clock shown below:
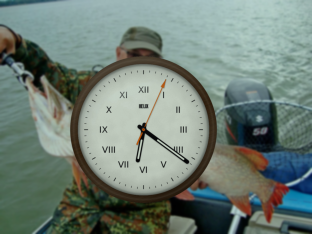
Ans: 6:21:04
